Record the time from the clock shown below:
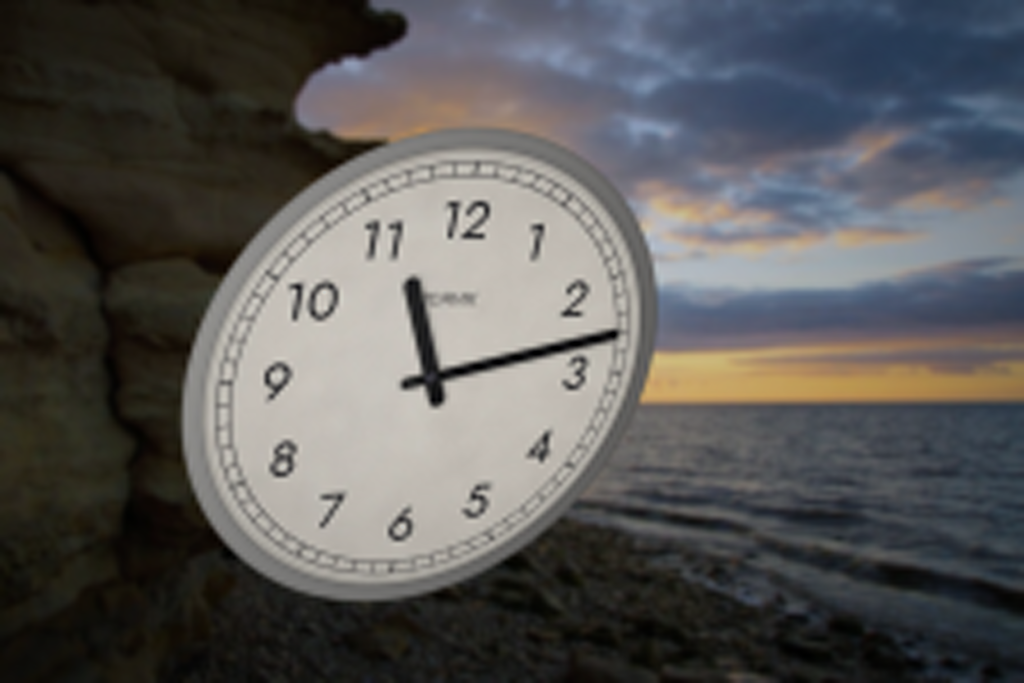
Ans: 11:13
